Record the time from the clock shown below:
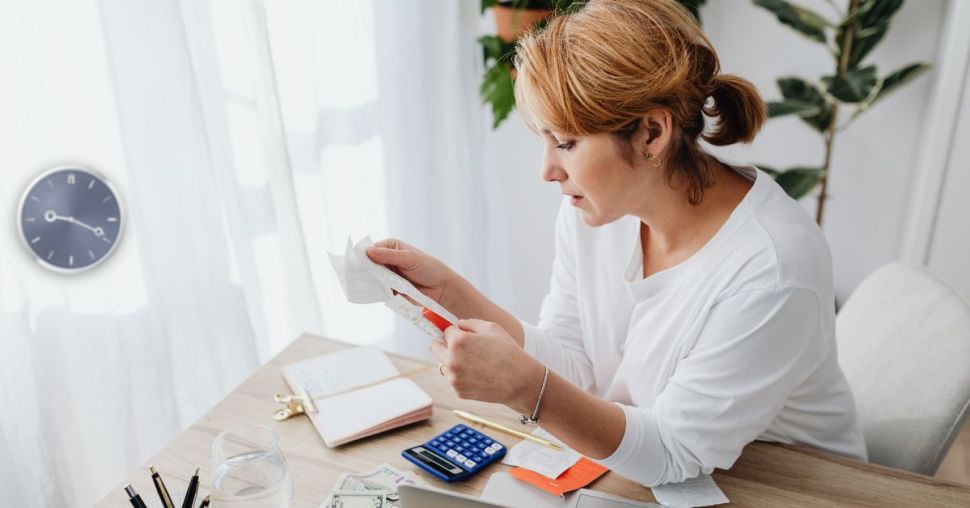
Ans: 9:19
